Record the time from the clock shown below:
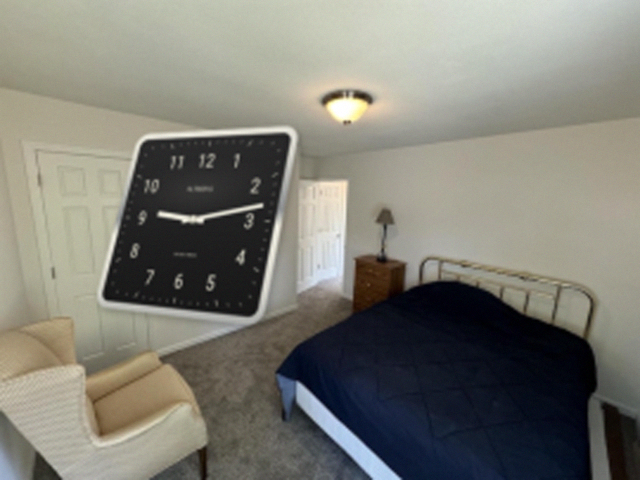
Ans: 9:13
